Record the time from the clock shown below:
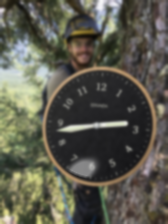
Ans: 2:43
